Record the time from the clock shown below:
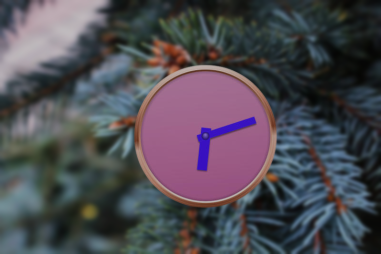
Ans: 6:12
